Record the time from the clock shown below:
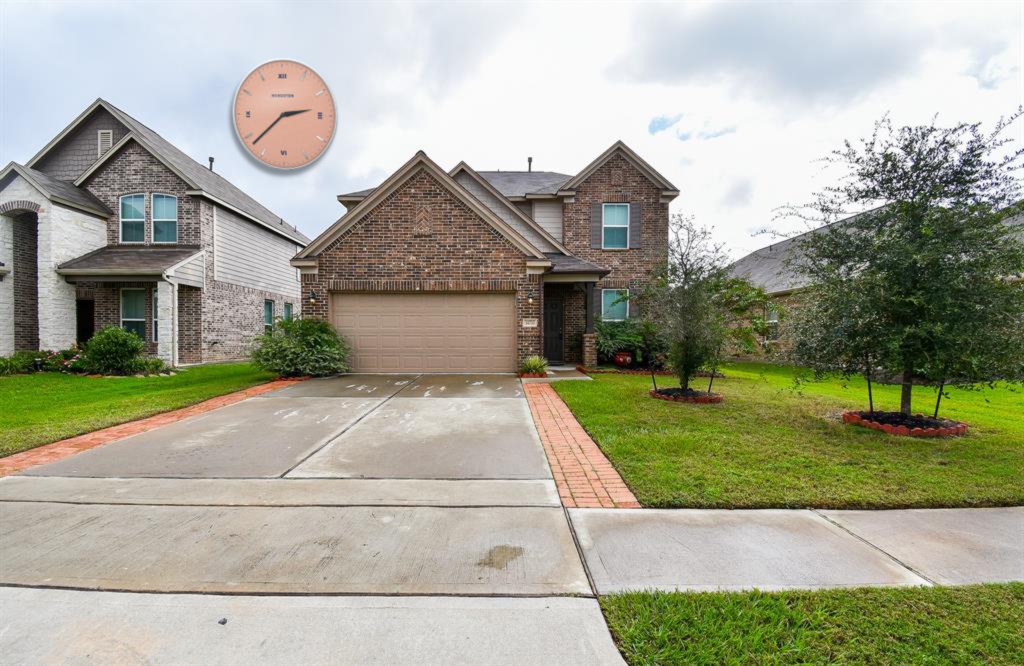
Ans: 2:38
